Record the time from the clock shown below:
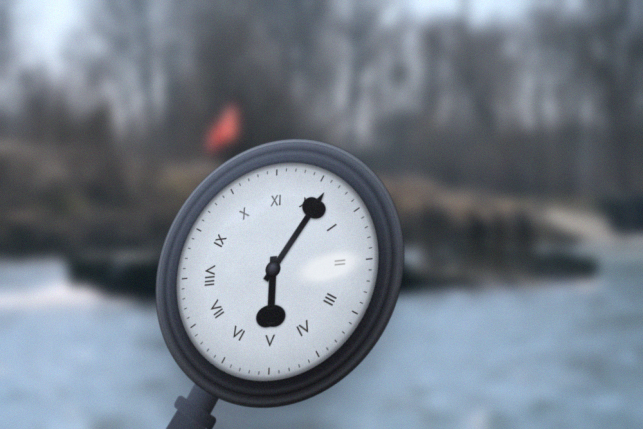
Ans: 5:01
